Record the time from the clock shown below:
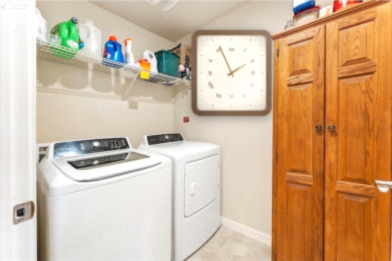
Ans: 1:56
